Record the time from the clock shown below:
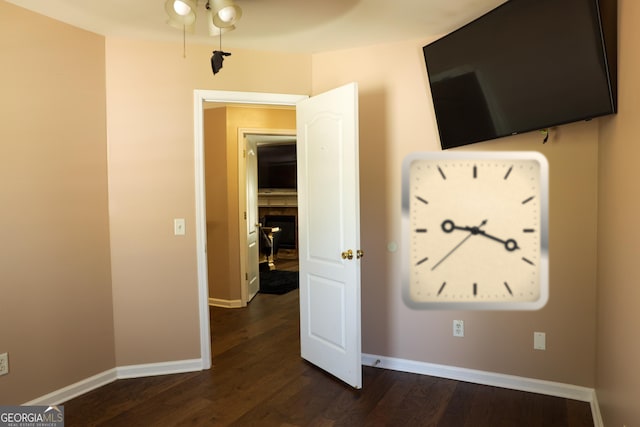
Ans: 9:18:38
